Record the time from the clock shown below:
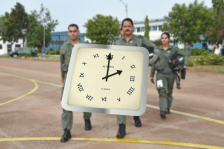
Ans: 2:00
